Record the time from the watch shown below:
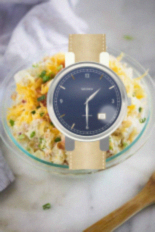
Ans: 1:30
